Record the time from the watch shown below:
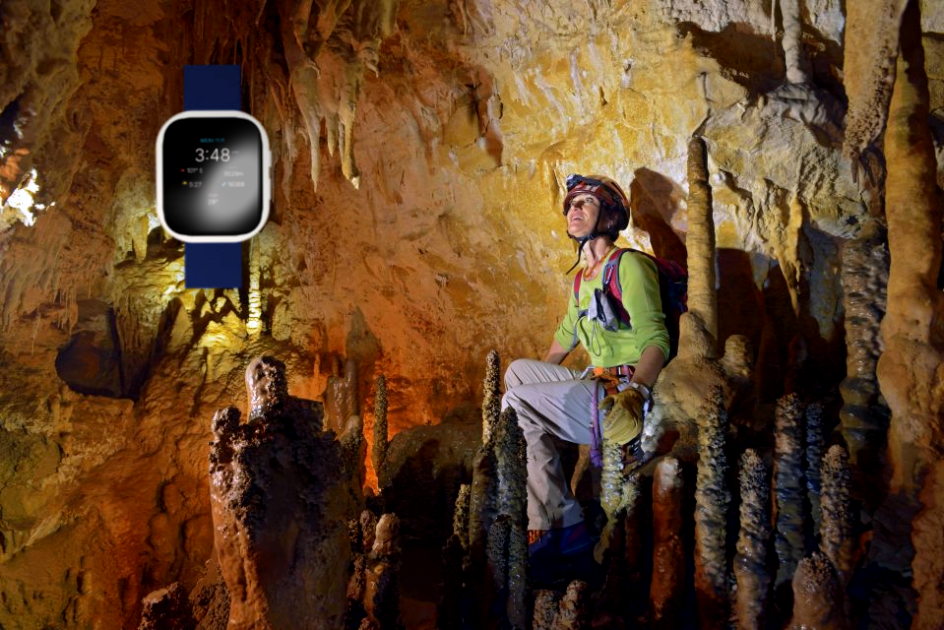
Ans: 3:48
